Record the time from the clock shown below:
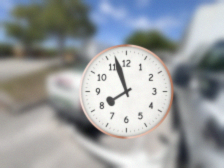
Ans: 7:57
